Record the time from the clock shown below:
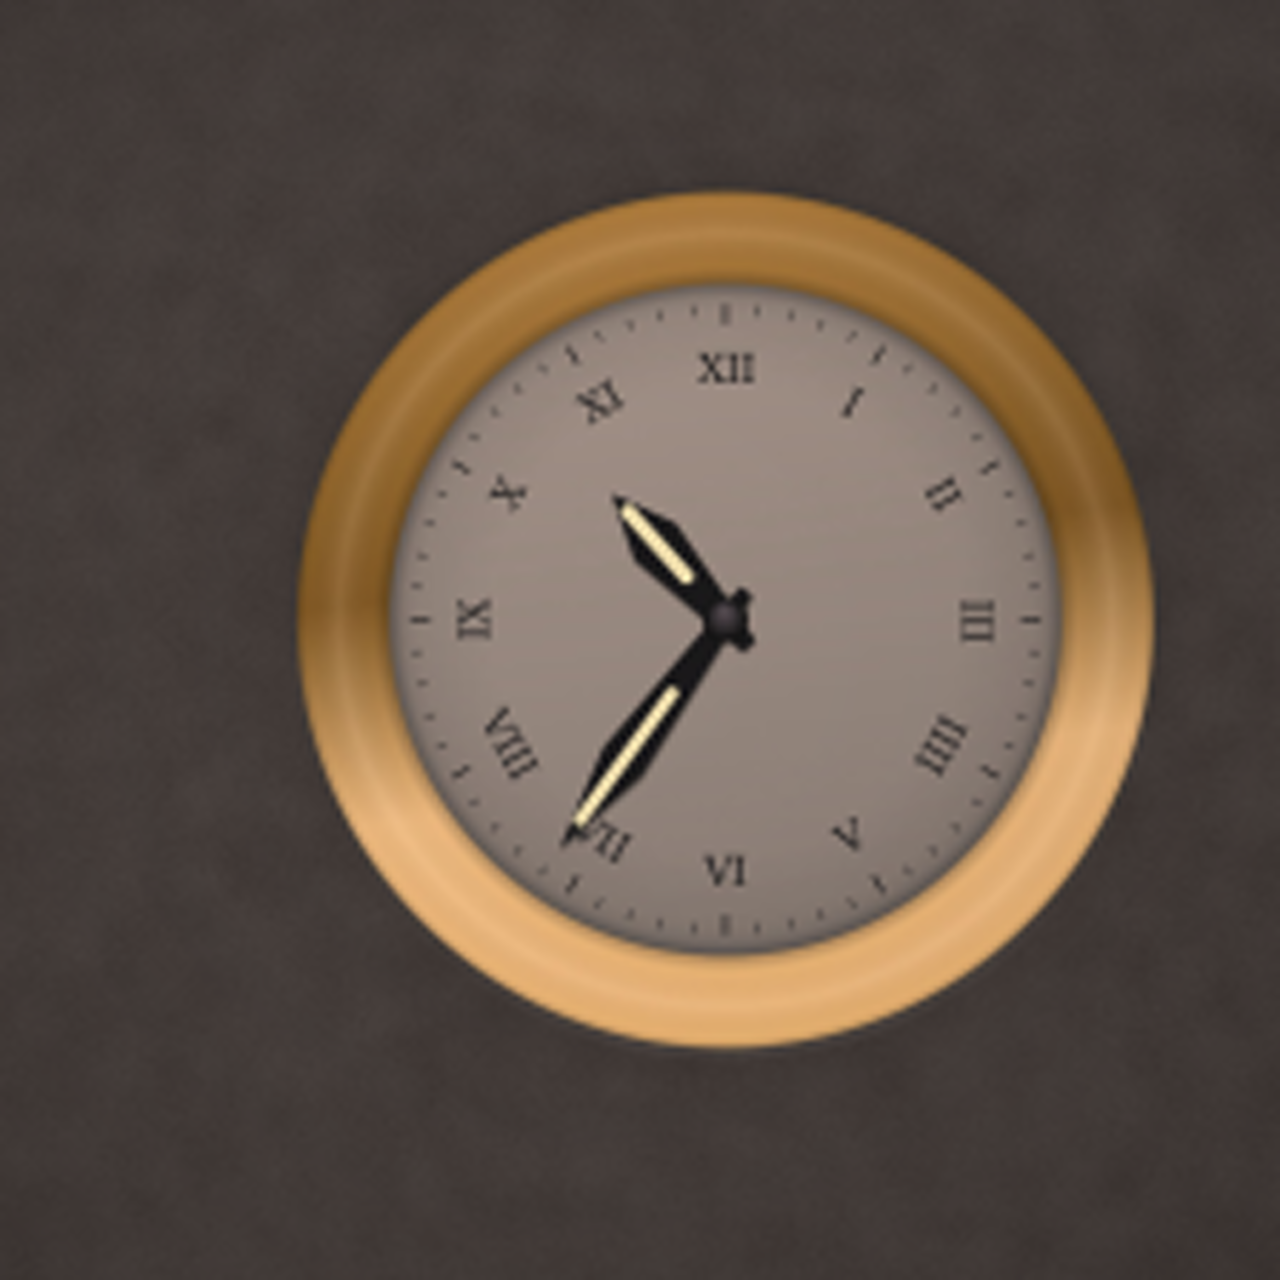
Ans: 10:36
